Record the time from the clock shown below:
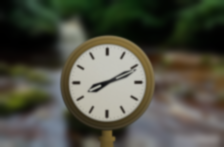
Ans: 8:11
